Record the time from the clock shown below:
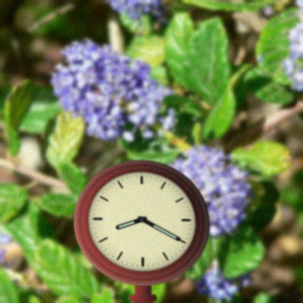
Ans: 8:20
